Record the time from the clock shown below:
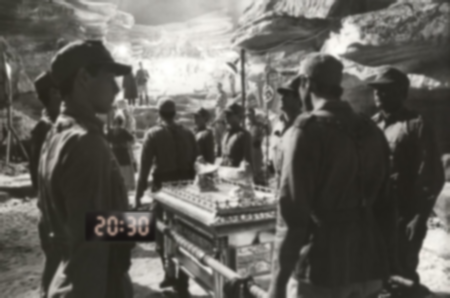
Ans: 20:30
